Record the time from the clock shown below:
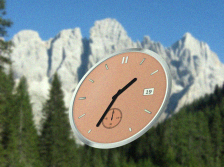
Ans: 1:34
